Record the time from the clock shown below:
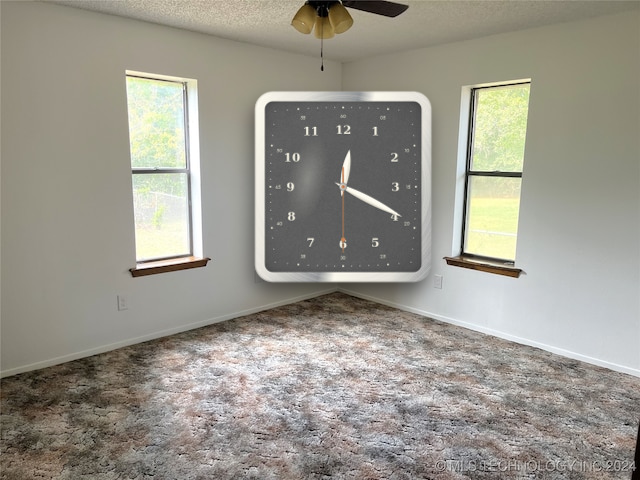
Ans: 12:19:30
